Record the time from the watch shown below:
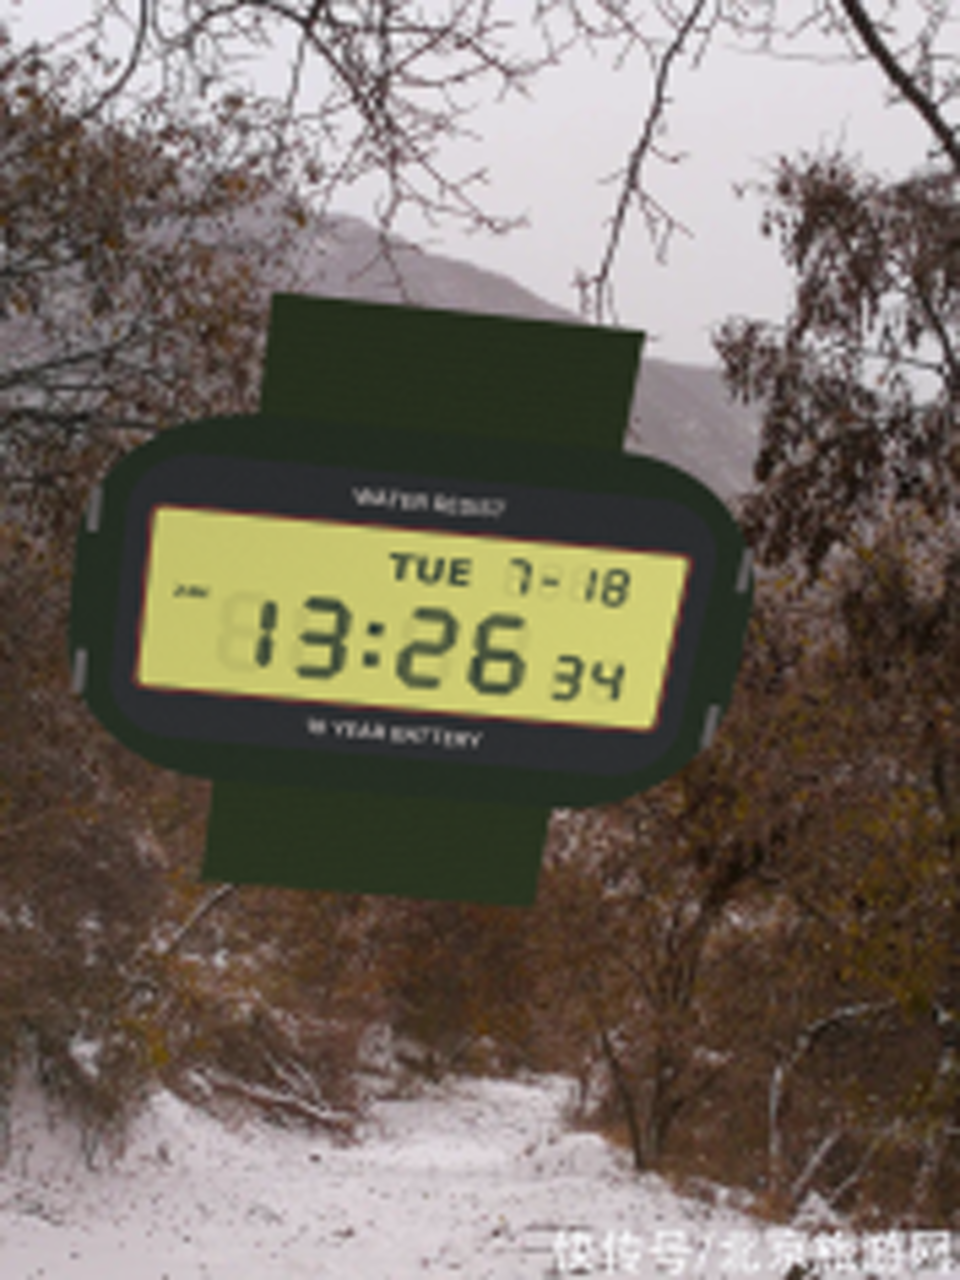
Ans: 13:26:34
